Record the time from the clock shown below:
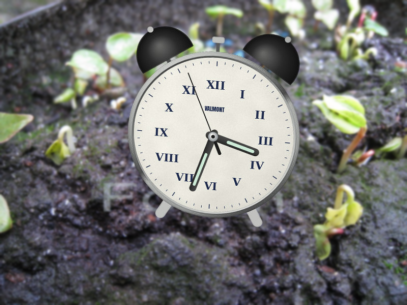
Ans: 3:32:56
